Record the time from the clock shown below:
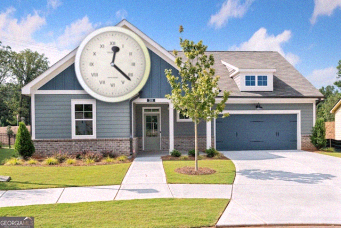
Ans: 12:22
